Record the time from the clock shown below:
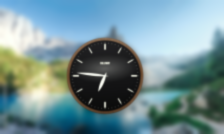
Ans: 6:46
